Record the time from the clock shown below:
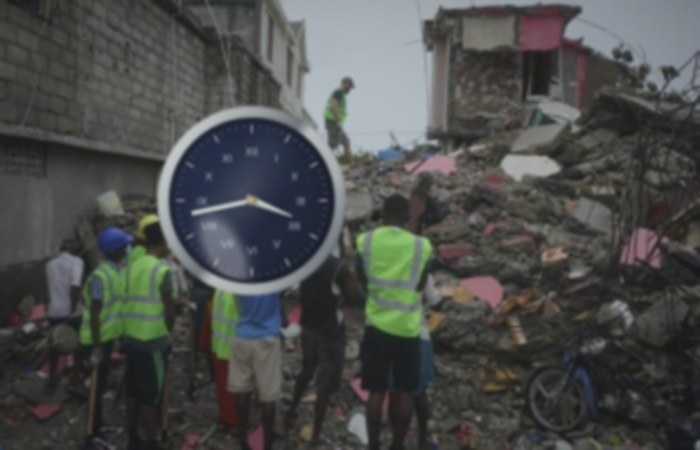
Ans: 3:43
